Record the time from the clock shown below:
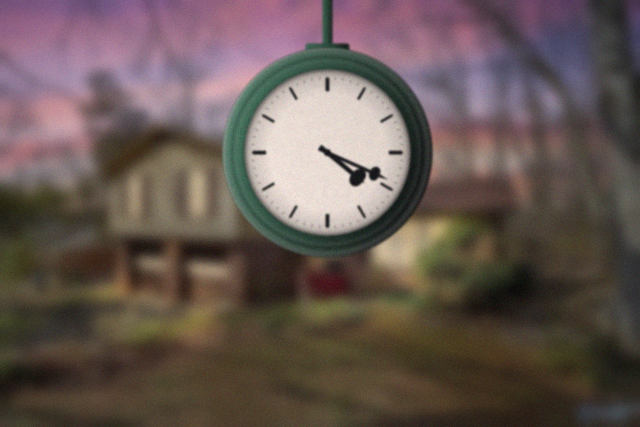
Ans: 4:19
